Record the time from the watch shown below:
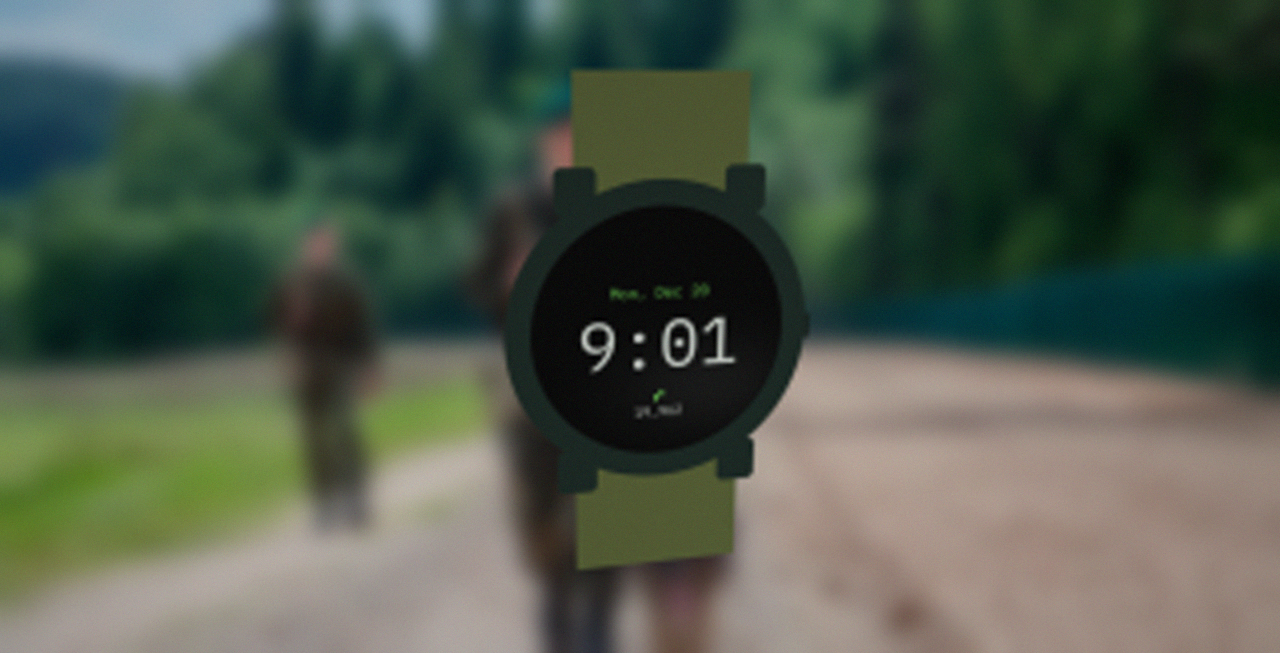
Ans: 9:01
